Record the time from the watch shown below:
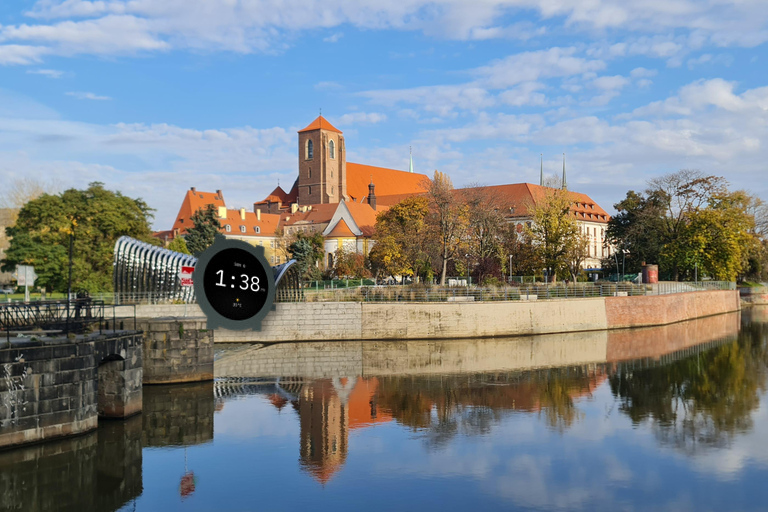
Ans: 1:38
